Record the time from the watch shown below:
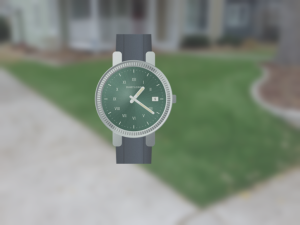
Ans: 1:21
